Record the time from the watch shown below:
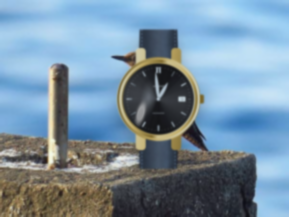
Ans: 12:59
